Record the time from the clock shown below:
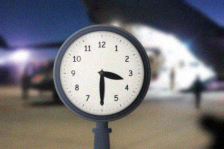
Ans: 3:30
